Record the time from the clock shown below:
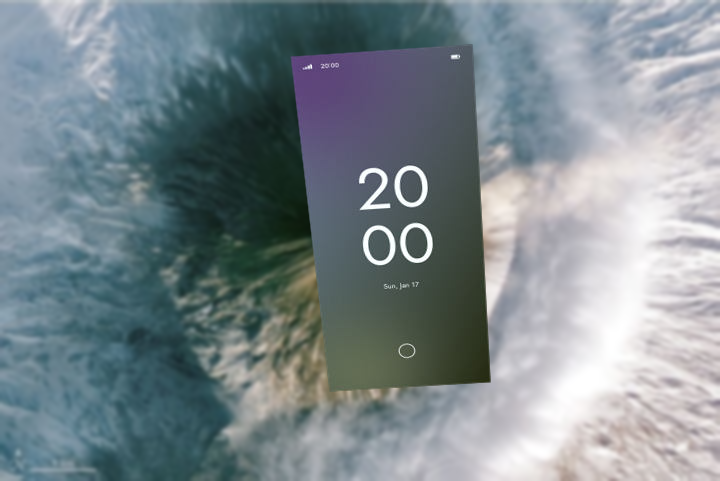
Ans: 20:00
